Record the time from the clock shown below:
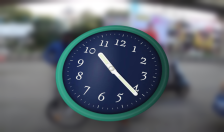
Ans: 10:21
